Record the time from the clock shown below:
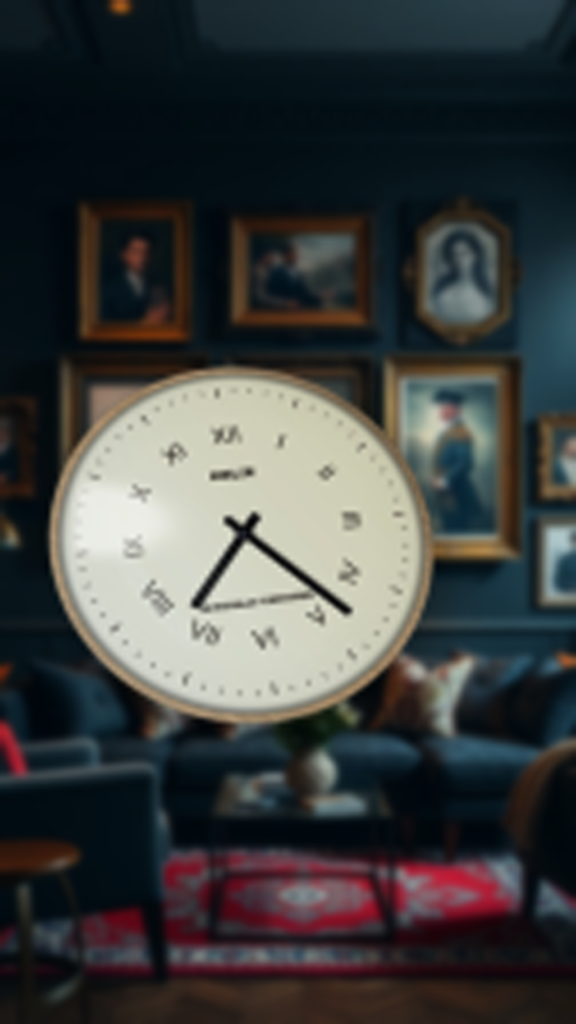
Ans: 7:23
